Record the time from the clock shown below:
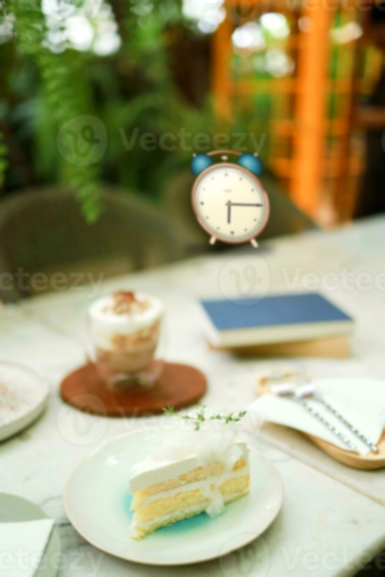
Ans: 6:15
